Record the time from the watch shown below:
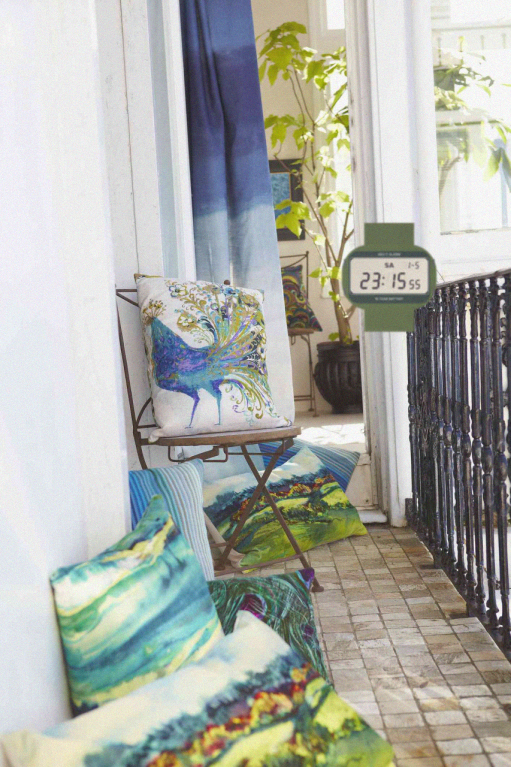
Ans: 23:15:55
